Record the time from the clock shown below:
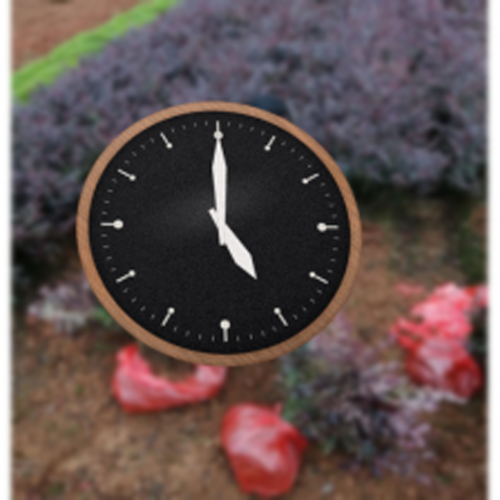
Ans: 5:00
